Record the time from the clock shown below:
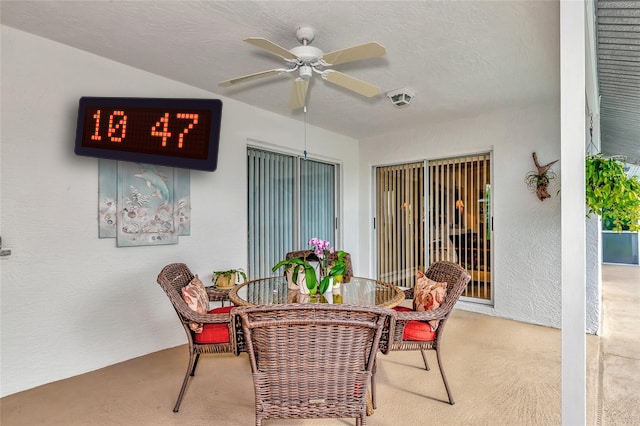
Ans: 10:47
